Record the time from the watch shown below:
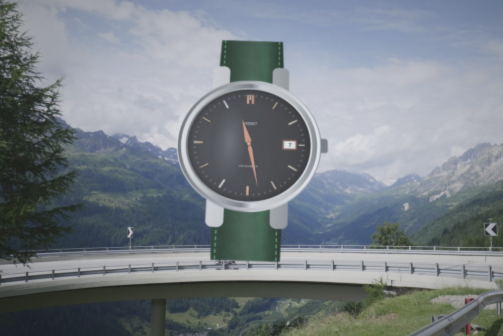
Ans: 11:28
